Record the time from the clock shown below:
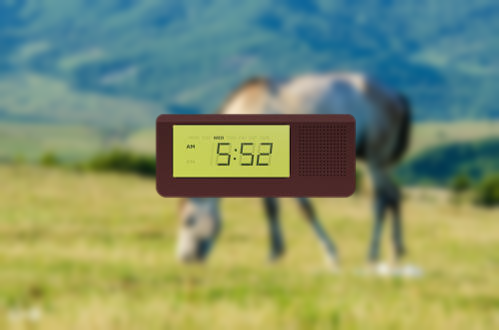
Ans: 5:52
